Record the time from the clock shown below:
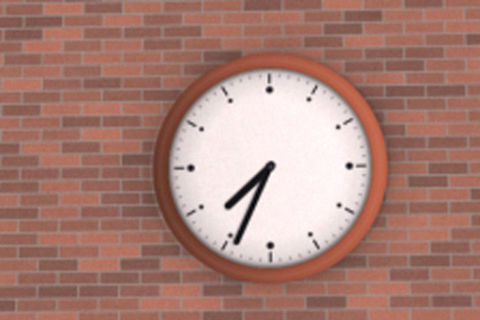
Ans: 7:34
